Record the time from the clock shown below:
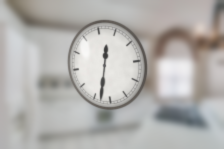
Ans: 12:33
